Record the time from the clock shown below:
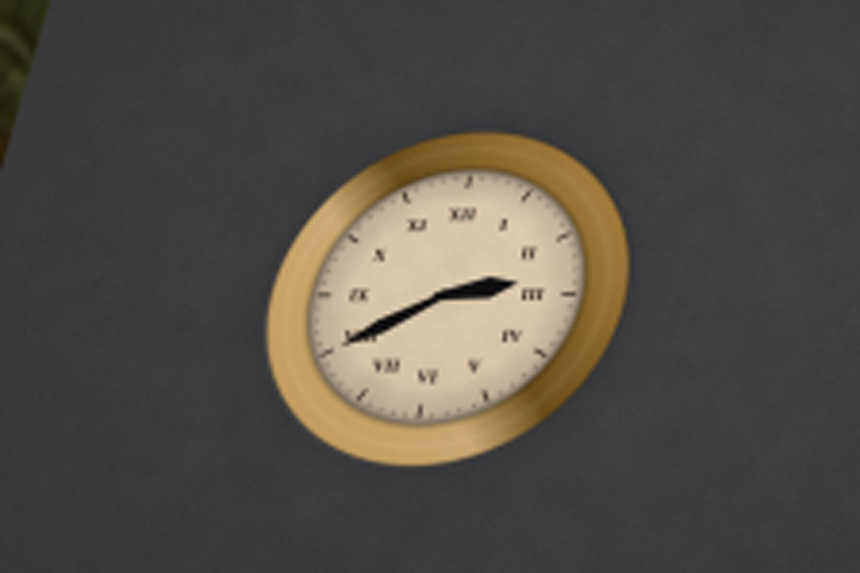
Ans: 2:40
